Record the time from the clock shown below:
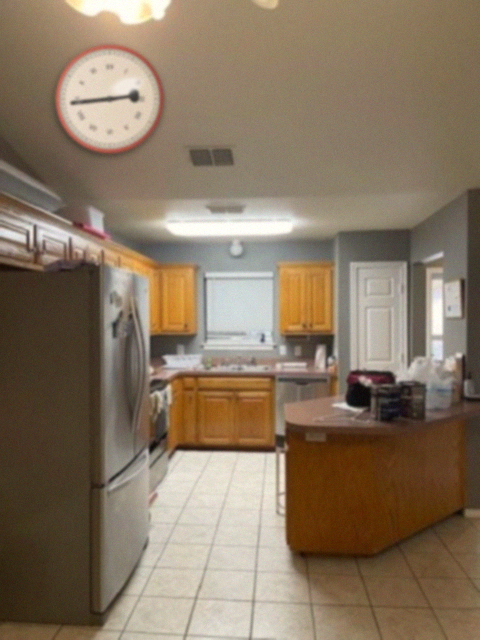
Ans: 2:44
